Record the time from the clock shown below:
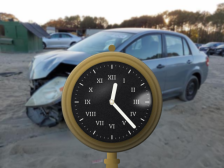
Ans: 12:23
